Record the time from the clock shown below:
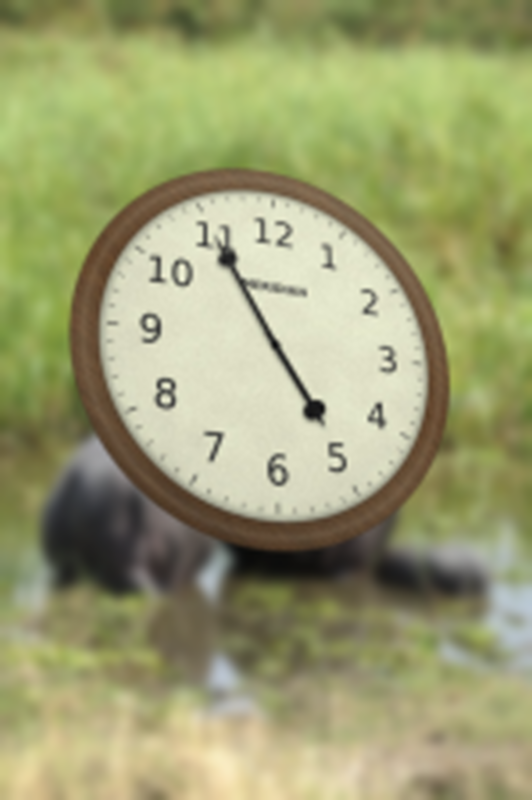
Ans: 4:55
